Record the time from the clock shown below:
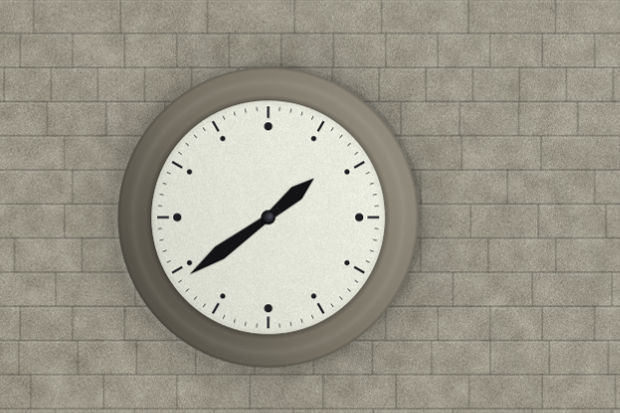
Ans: 1:39
